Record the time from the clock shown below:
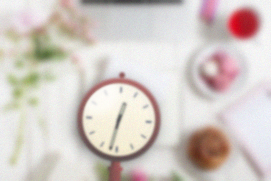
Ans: 12:32
